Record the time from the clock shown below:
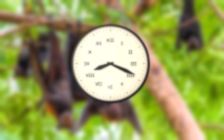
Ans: 8:19
